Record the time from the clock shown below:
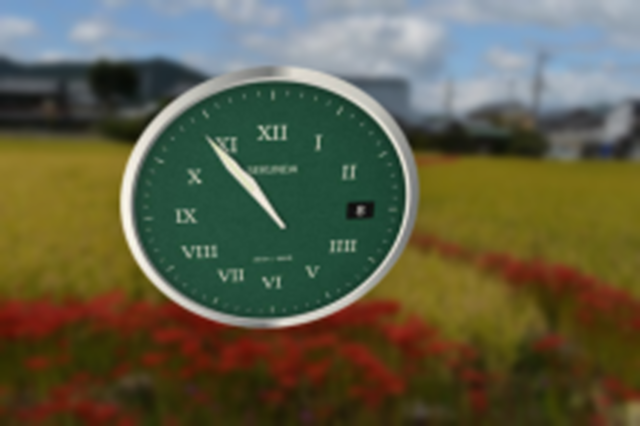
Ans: 10:54
